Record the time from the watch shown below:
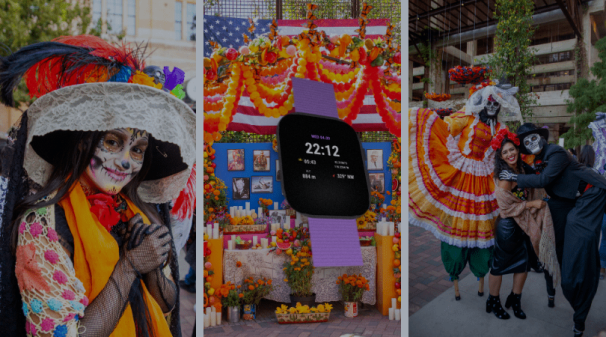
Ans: 22:12
